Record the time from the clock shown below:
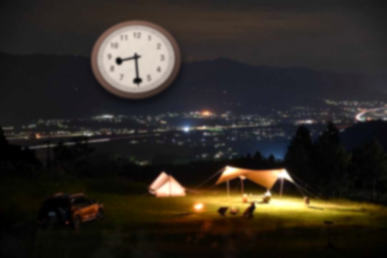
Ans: 8:29
